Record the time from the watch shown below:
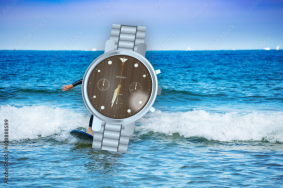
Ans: 6:32
